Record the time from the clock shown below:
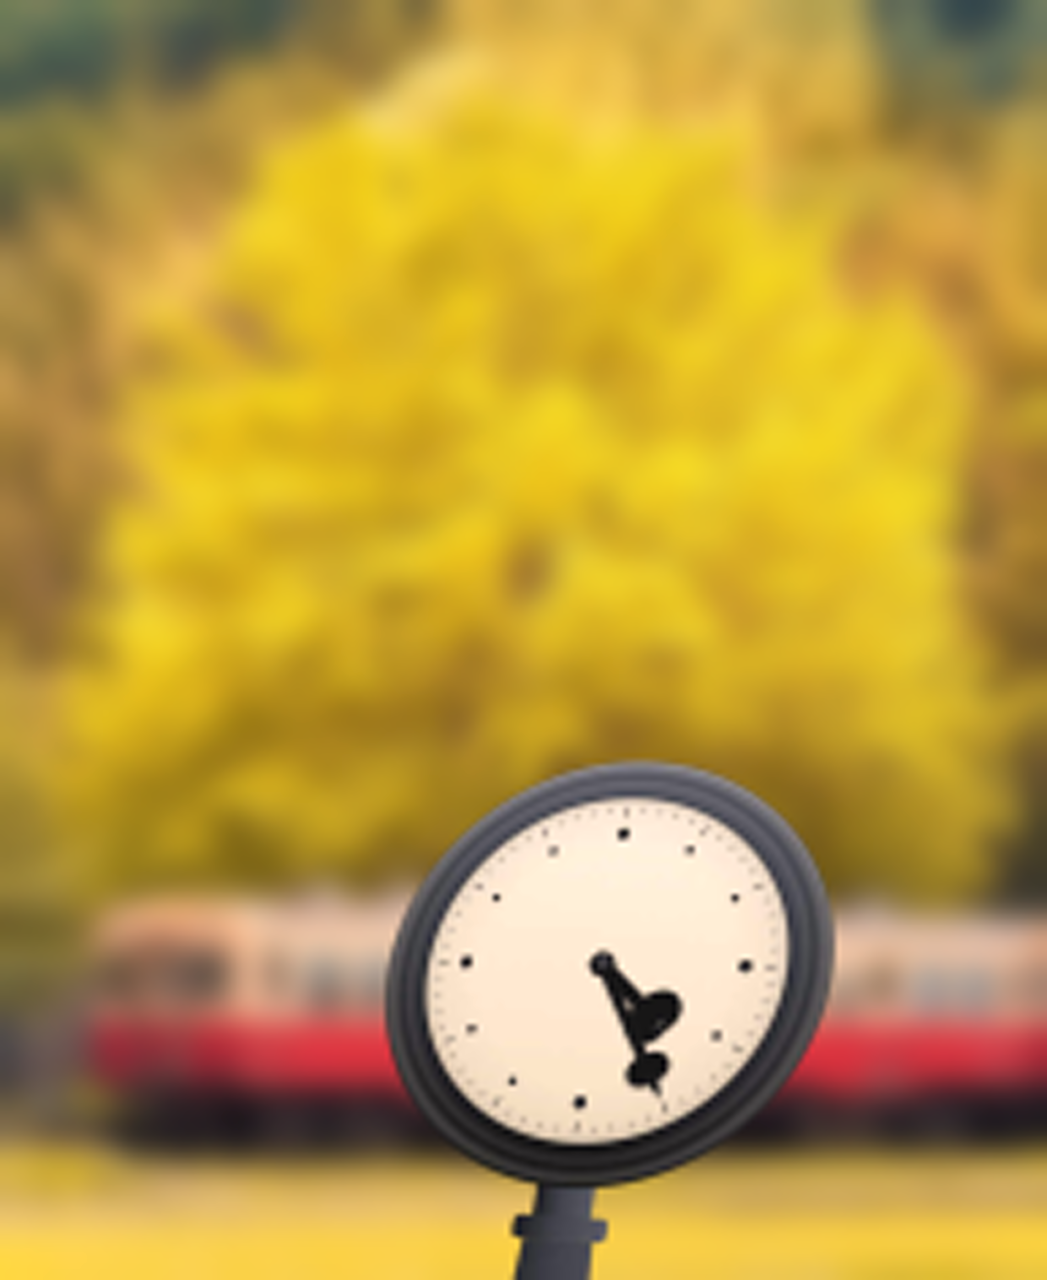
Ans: 4:25
